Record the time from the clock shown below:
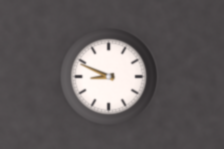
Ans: 8:49
